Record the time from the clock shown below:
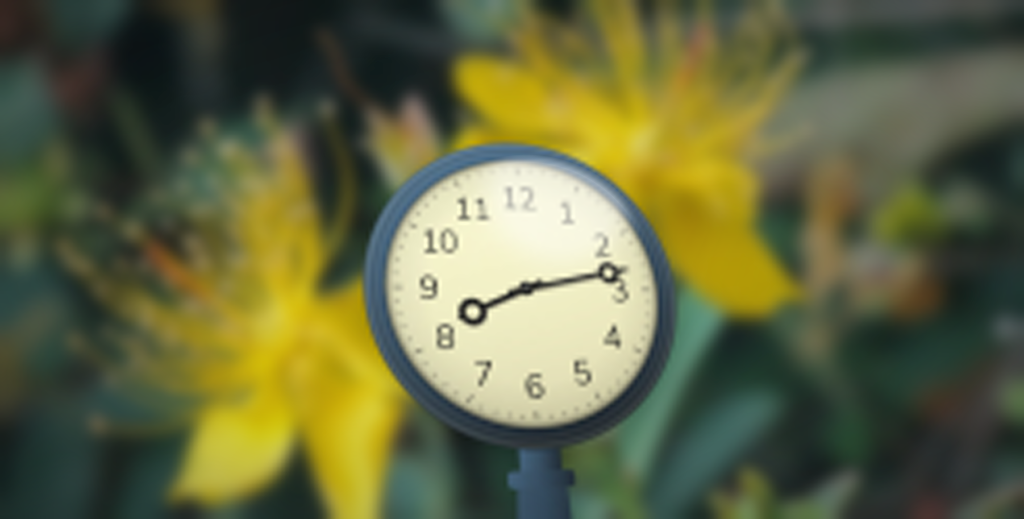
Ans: 8:13
